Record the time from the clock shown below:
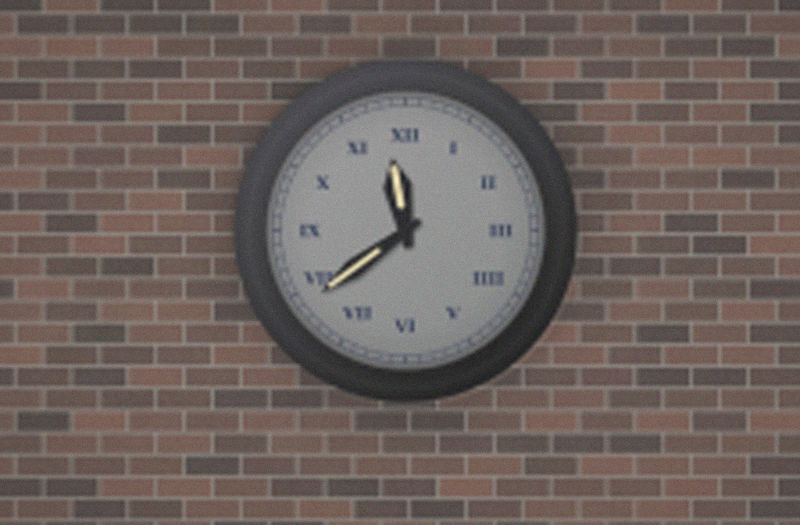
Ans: 11:39
